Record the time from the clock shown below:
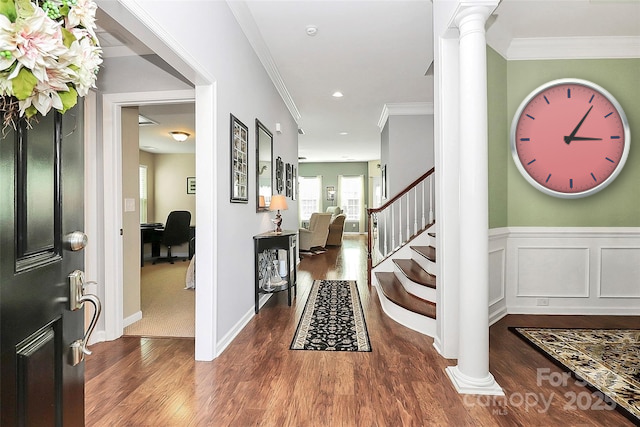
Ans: 3:06
